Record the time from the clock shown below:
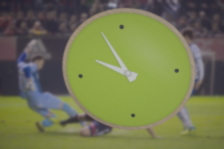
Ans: 9:56
